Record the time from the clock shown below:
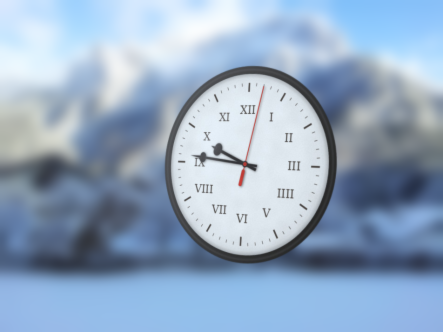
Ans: 9:46:02
